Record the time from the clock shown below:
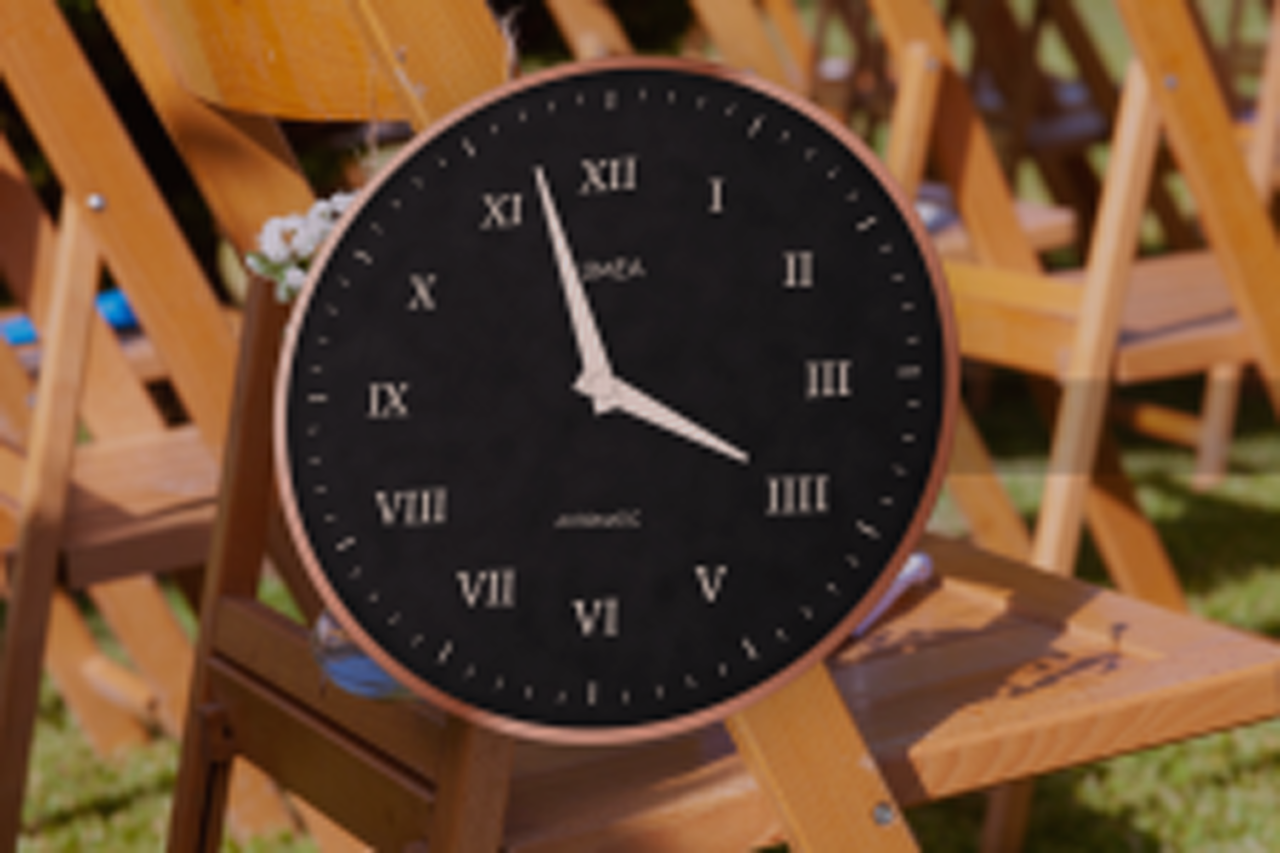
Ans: 3:57
